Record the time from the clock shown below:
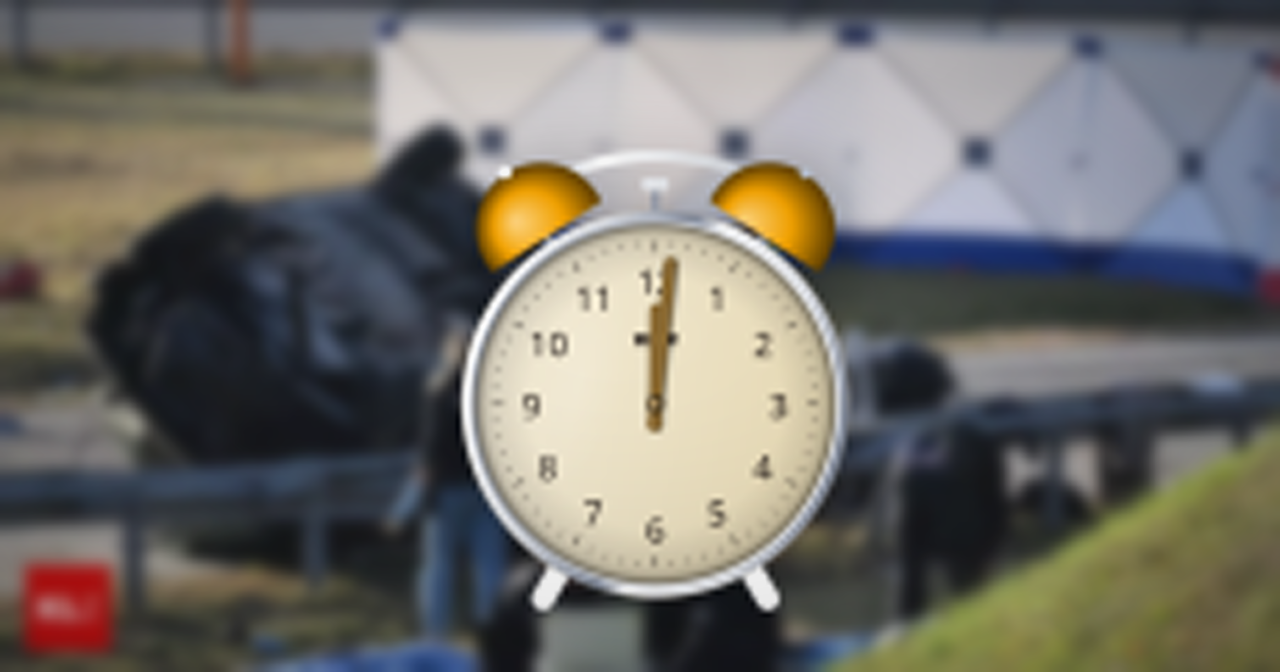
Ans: 12:01
